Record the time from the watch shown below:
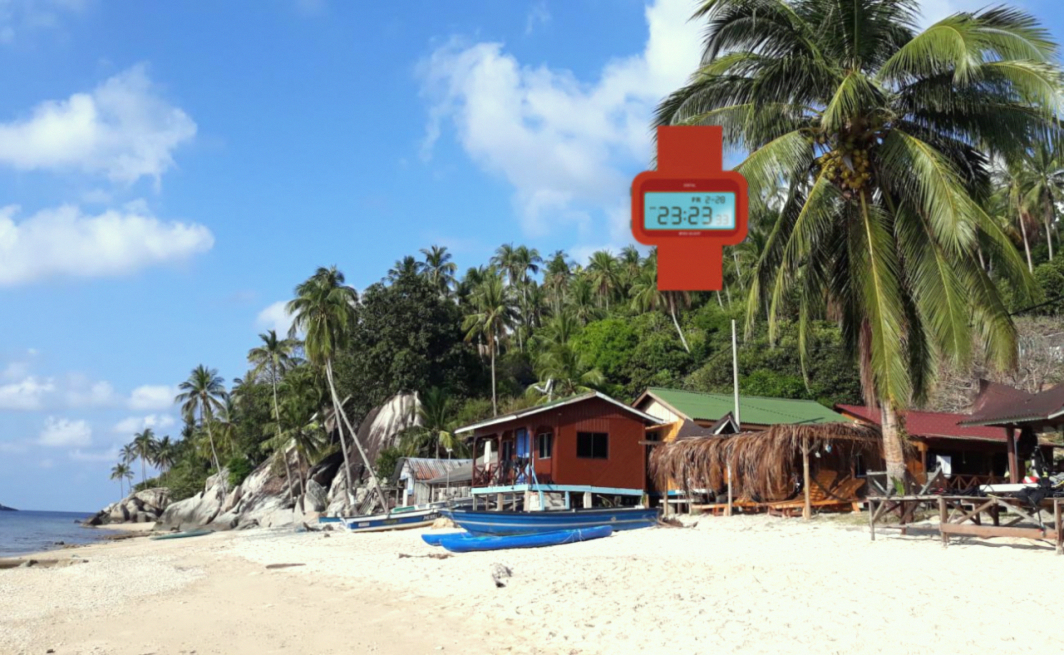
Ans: 23:23
